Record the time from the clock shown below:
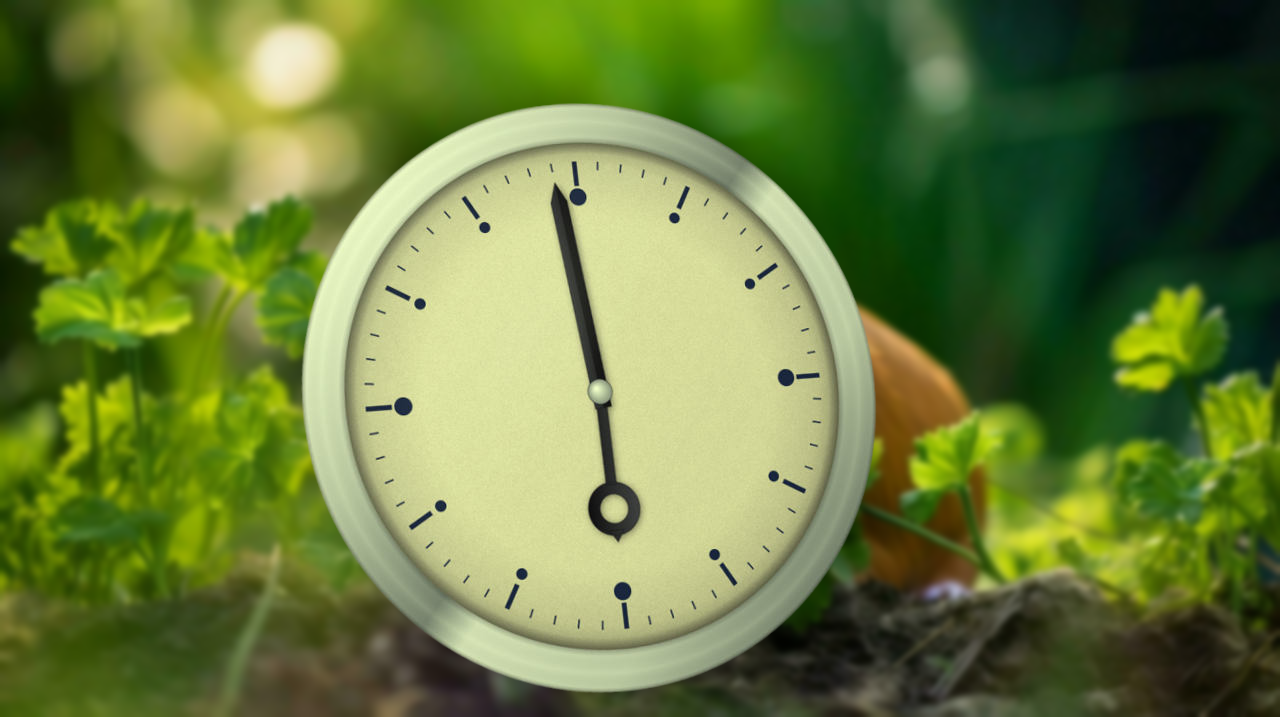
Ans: 5:59
